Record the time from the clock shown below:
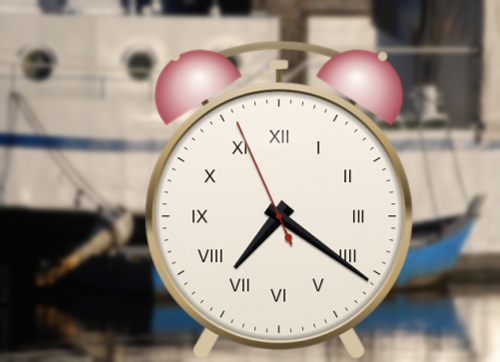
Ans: 7:20:56
